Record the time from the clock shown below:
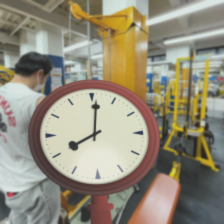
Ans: 8:01
